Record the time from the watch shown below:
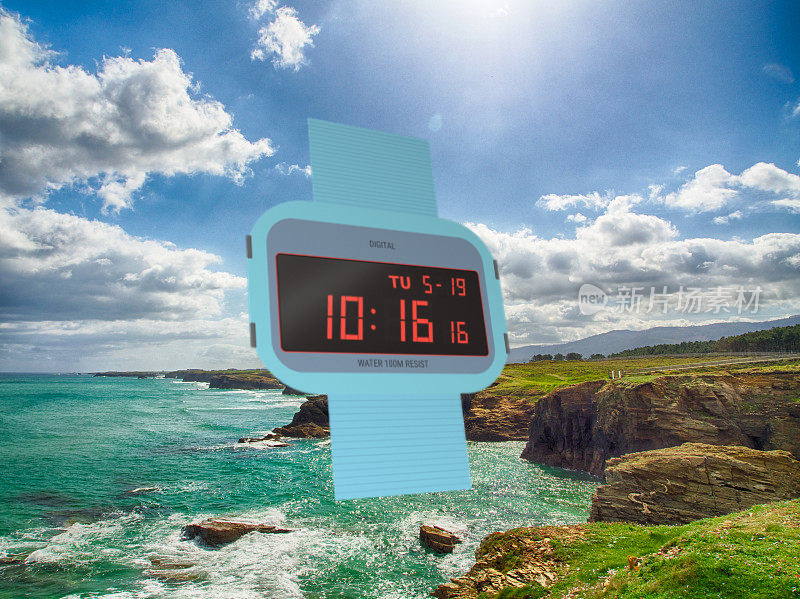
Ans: 10:16:16
